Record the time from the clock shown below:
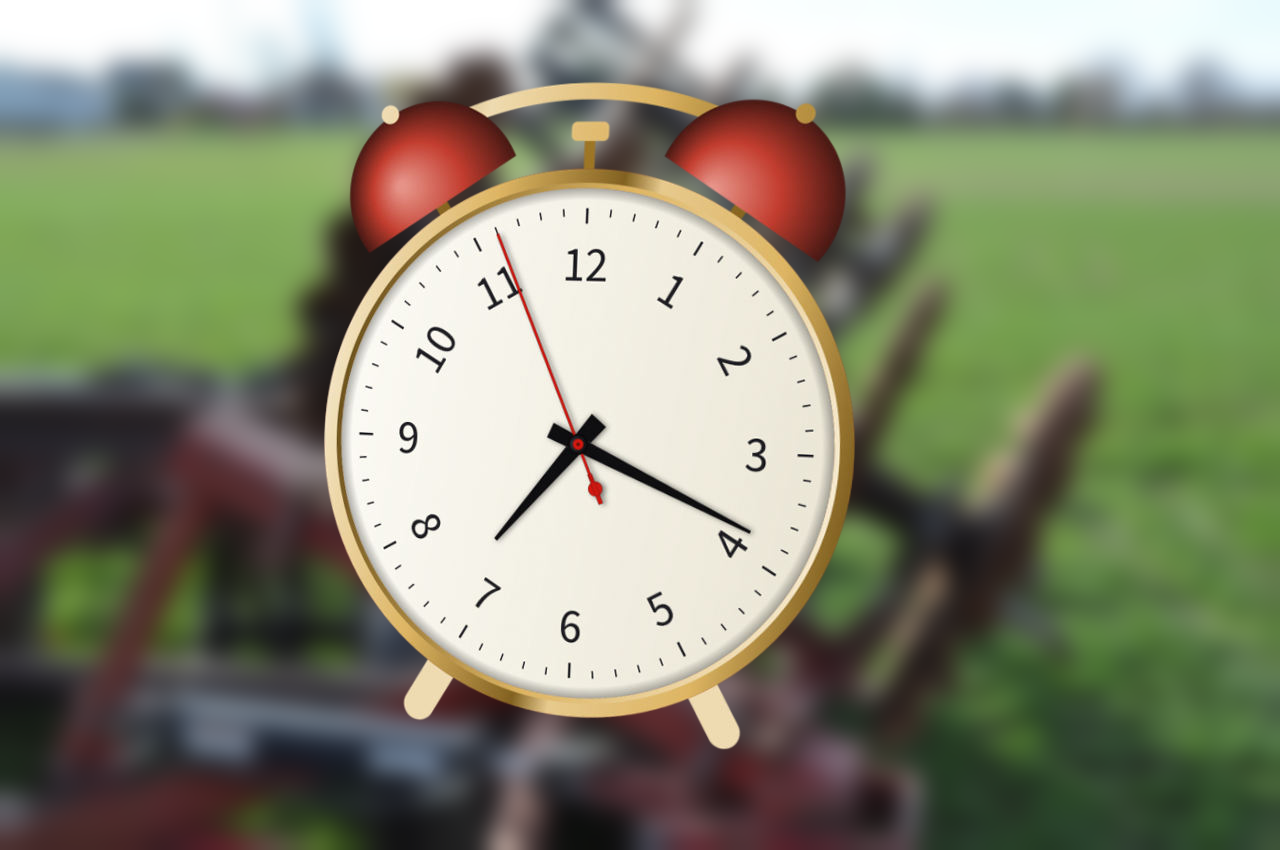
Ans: 7:18:56
